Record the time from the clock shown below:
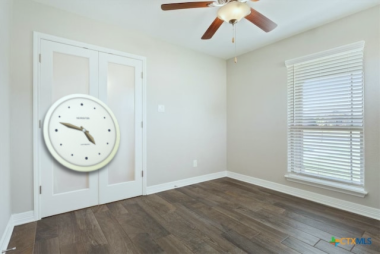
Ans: 4:48
